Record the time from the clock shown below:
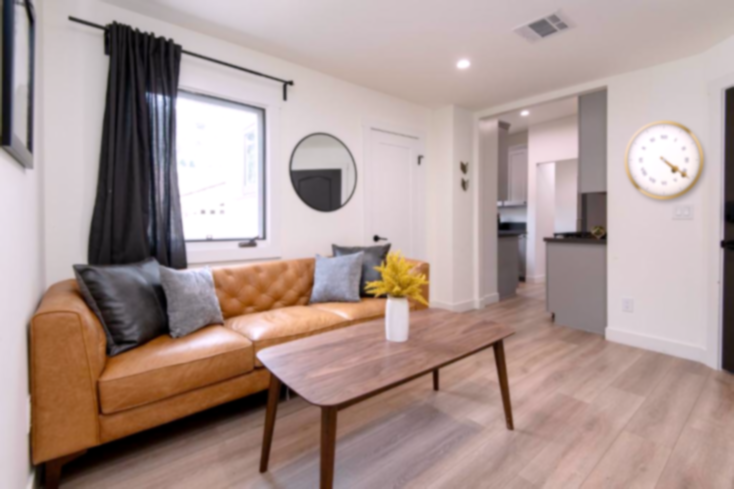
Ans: 4:21
